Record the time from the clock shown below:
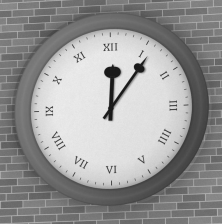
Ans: 12:06
